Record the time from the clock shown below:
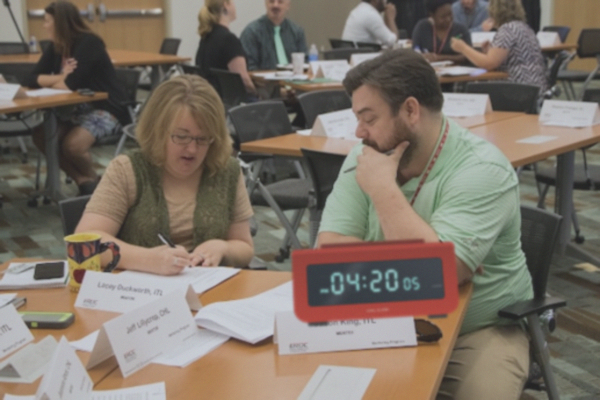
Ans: 4:20
